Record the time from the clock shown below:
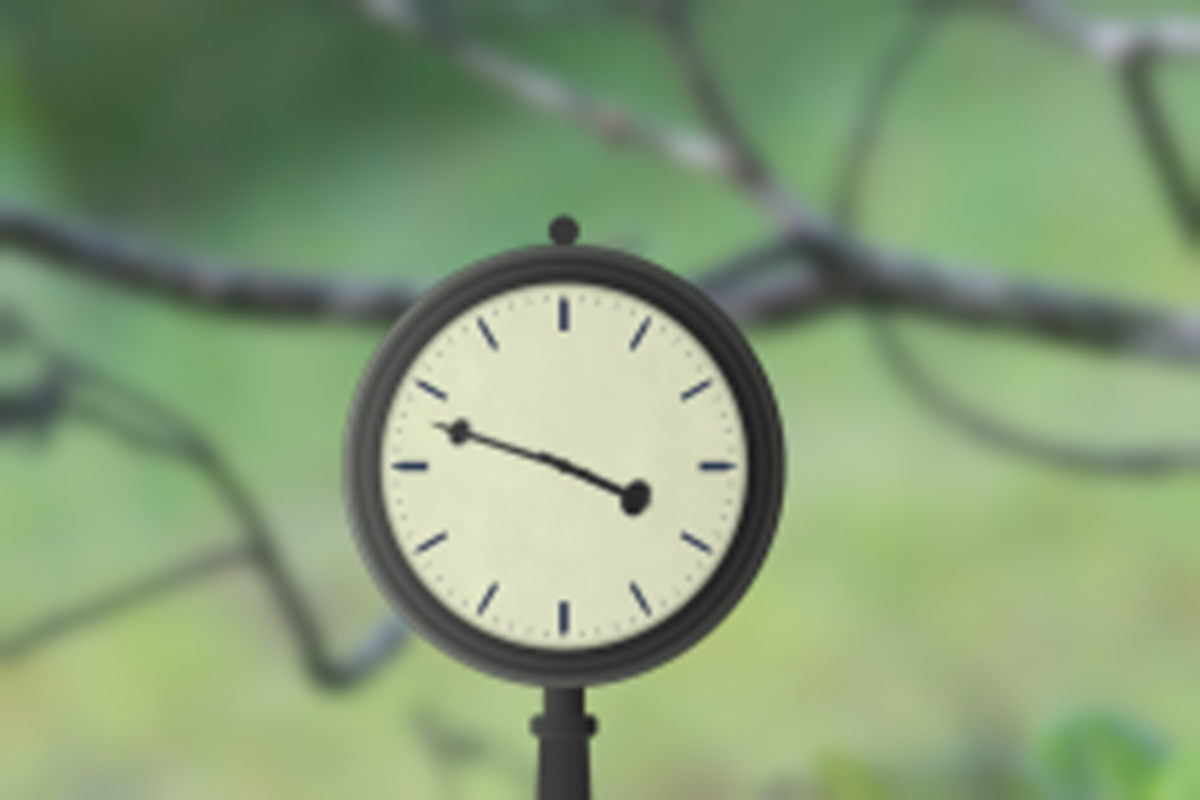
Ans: 3:48
